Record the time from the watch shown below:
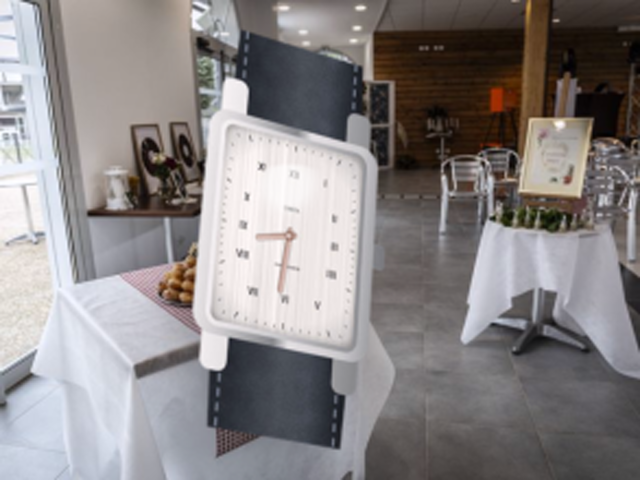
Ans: 8:31
